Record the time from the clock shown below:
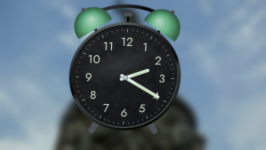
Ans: 2:20
